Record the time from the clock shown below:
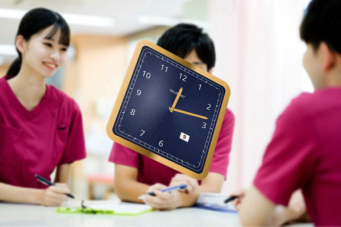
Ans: 12:13
